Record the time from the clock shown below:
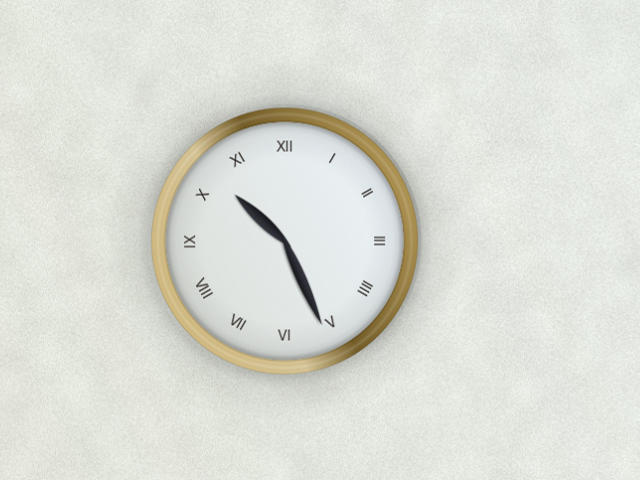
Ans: 10:26
